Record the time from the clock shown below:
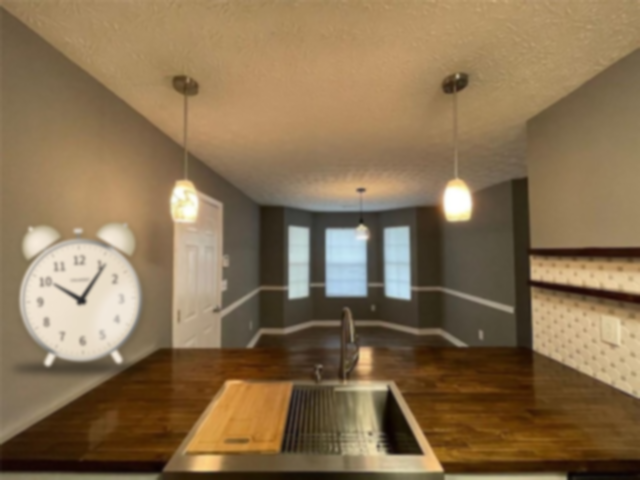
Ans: 10:06
